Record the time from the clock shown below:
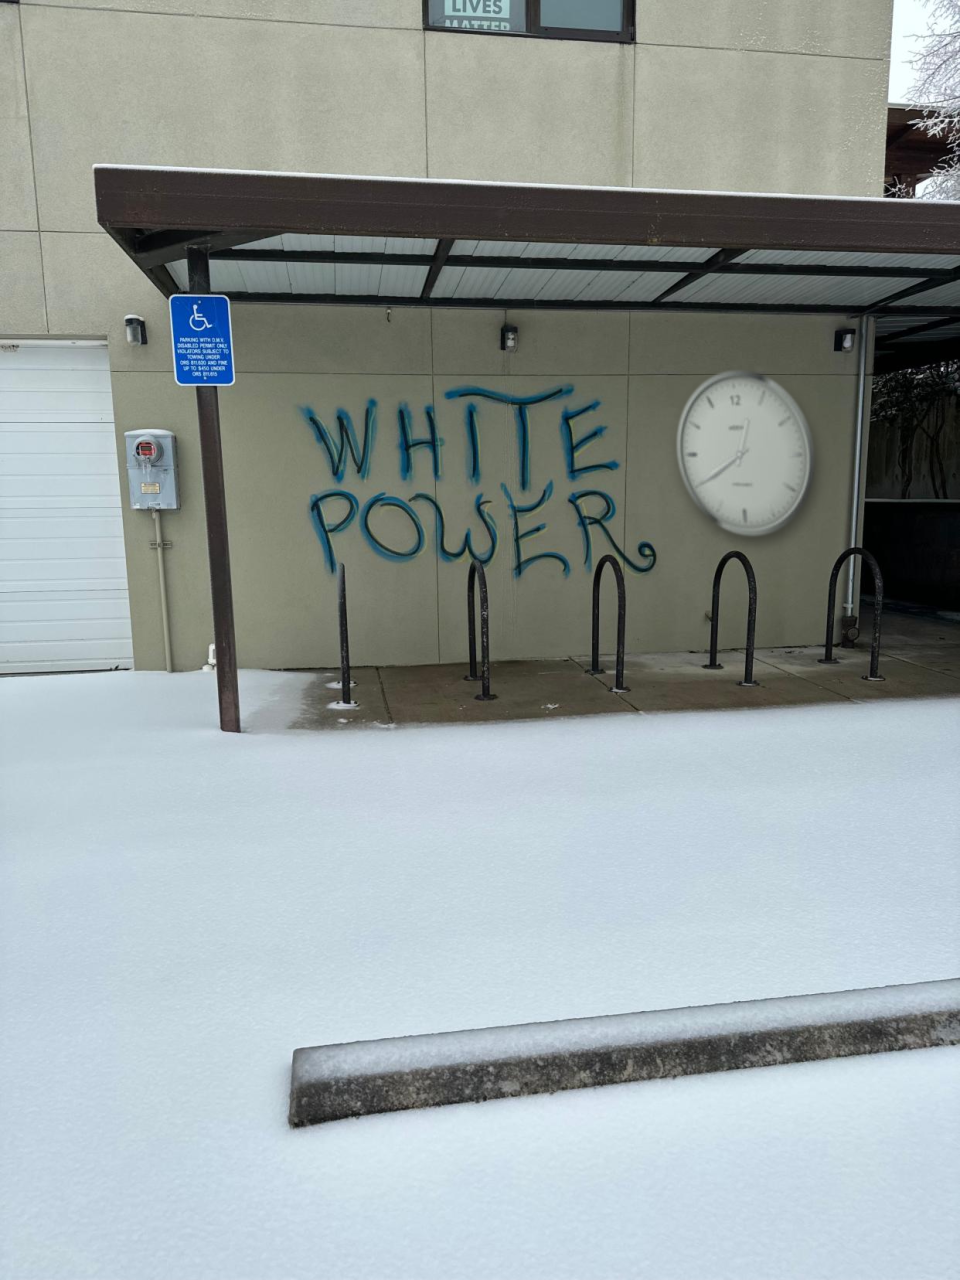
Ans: 12:40
